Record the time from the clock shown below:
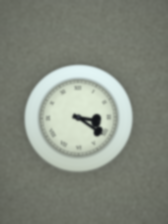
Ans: 3:21
